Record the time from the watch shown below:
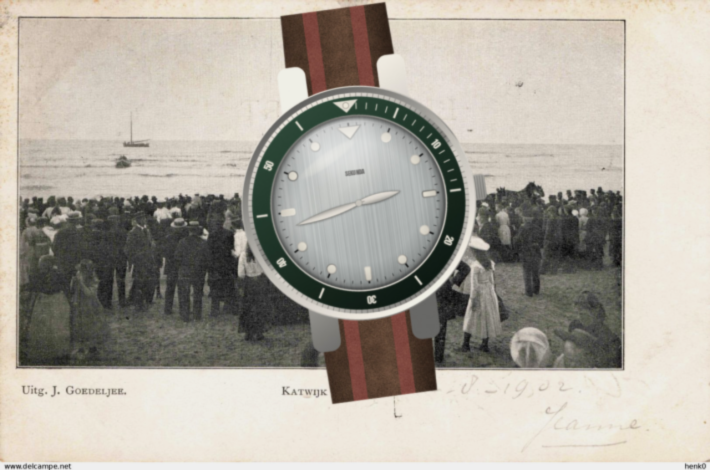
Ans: 2:43
